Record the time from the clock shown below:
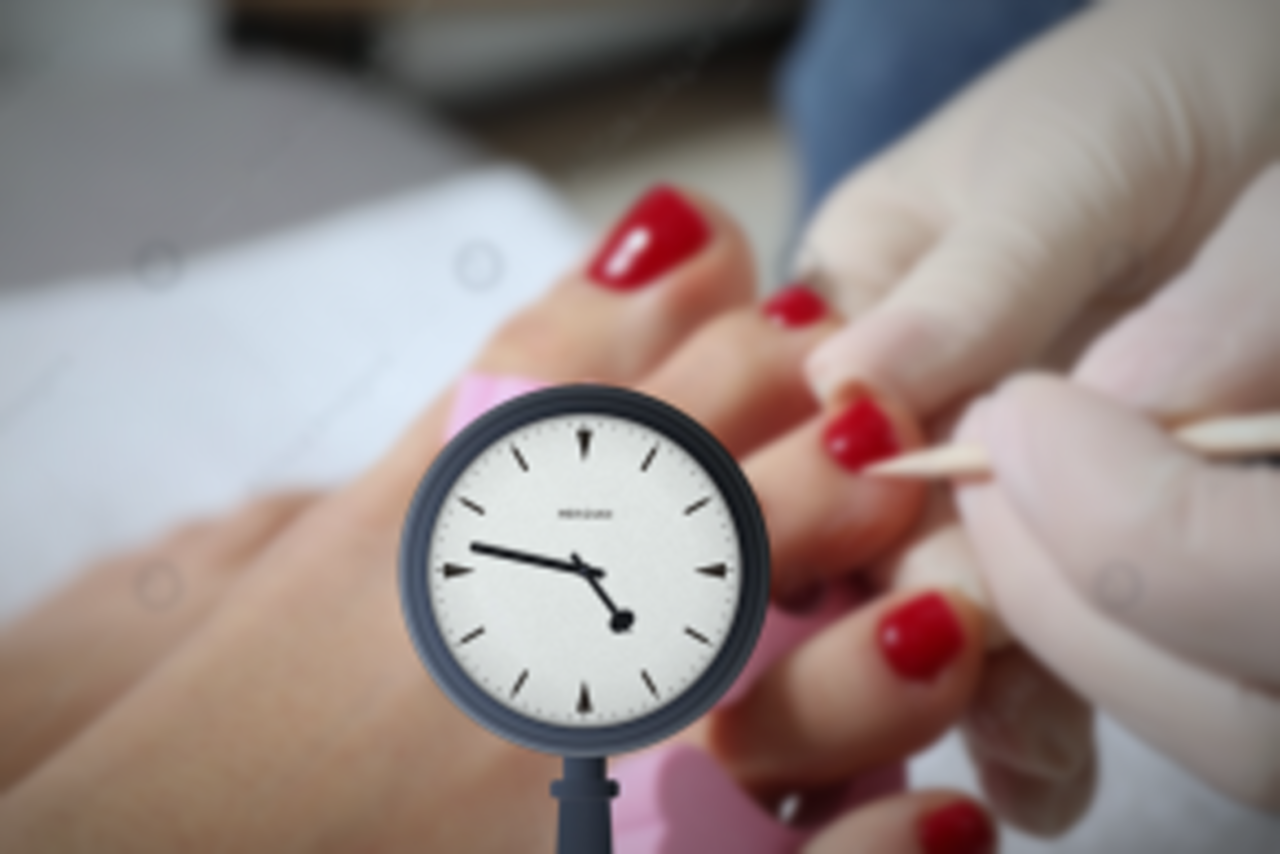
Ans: 4:47
